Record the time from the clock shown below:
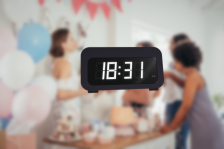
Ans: 18:31
